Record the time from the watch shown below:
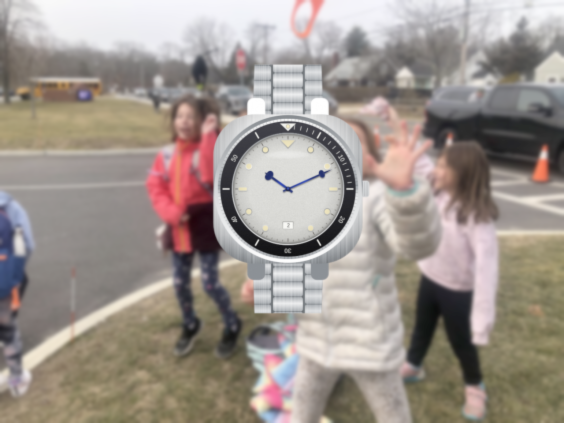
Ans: 10:11
